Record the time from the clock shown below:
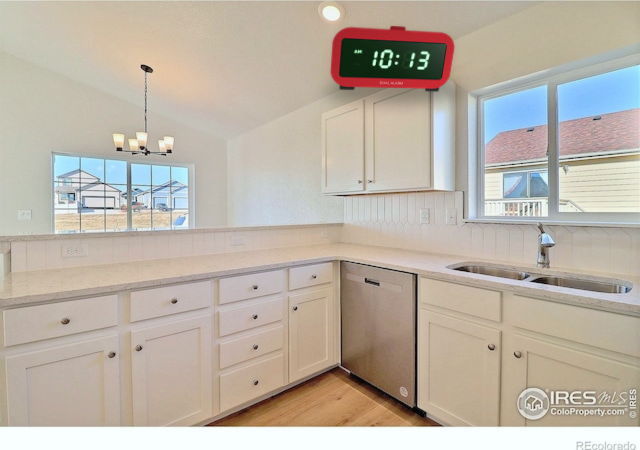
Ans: 10:13
